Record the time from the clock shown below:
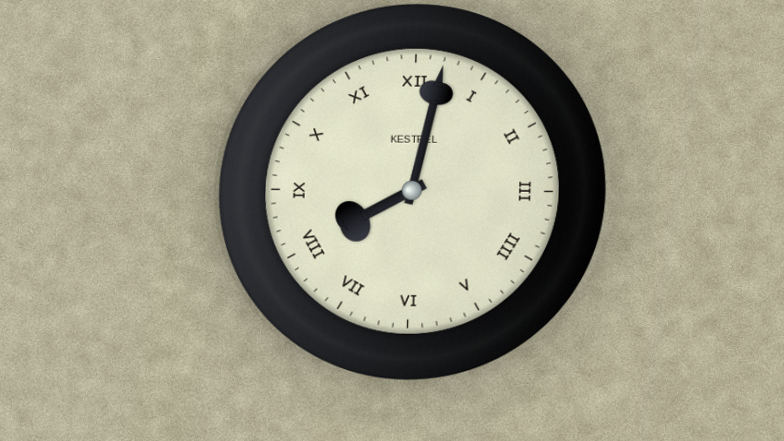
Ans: 8:02
